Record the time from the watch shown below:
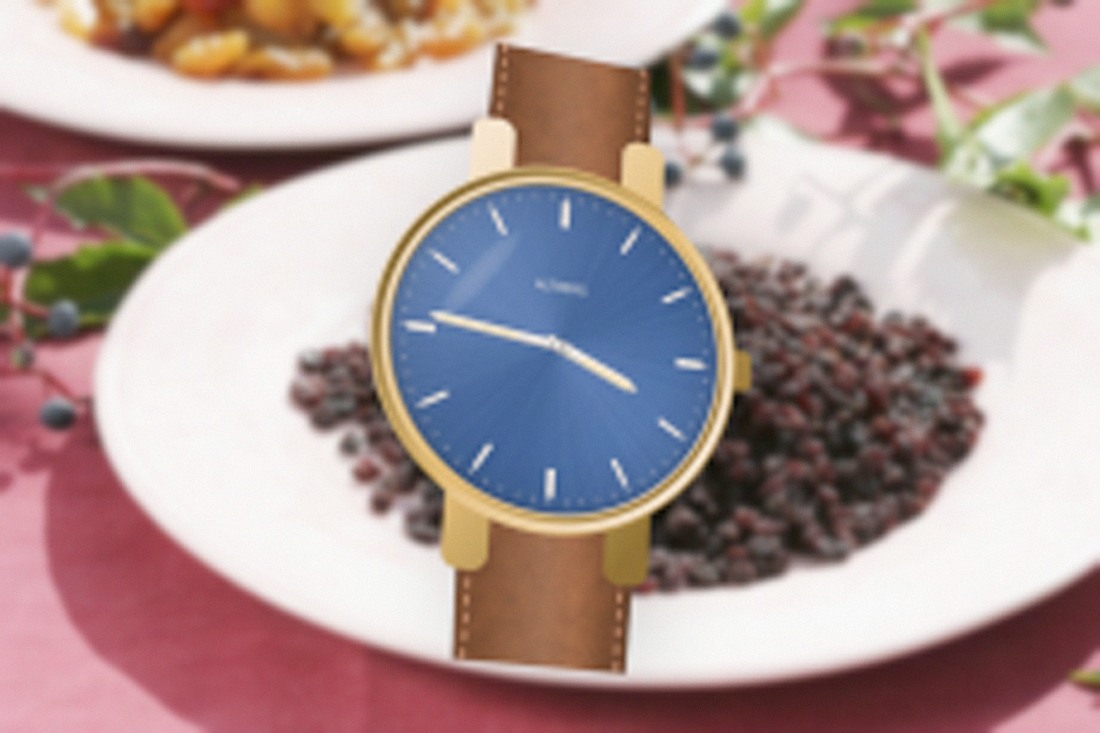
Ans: 3:46
